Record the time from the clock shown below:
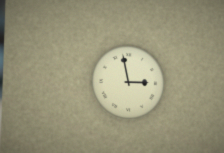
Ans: 2:58
